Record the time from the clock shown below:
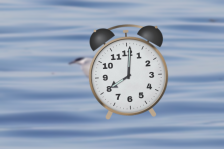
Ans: 8:01
